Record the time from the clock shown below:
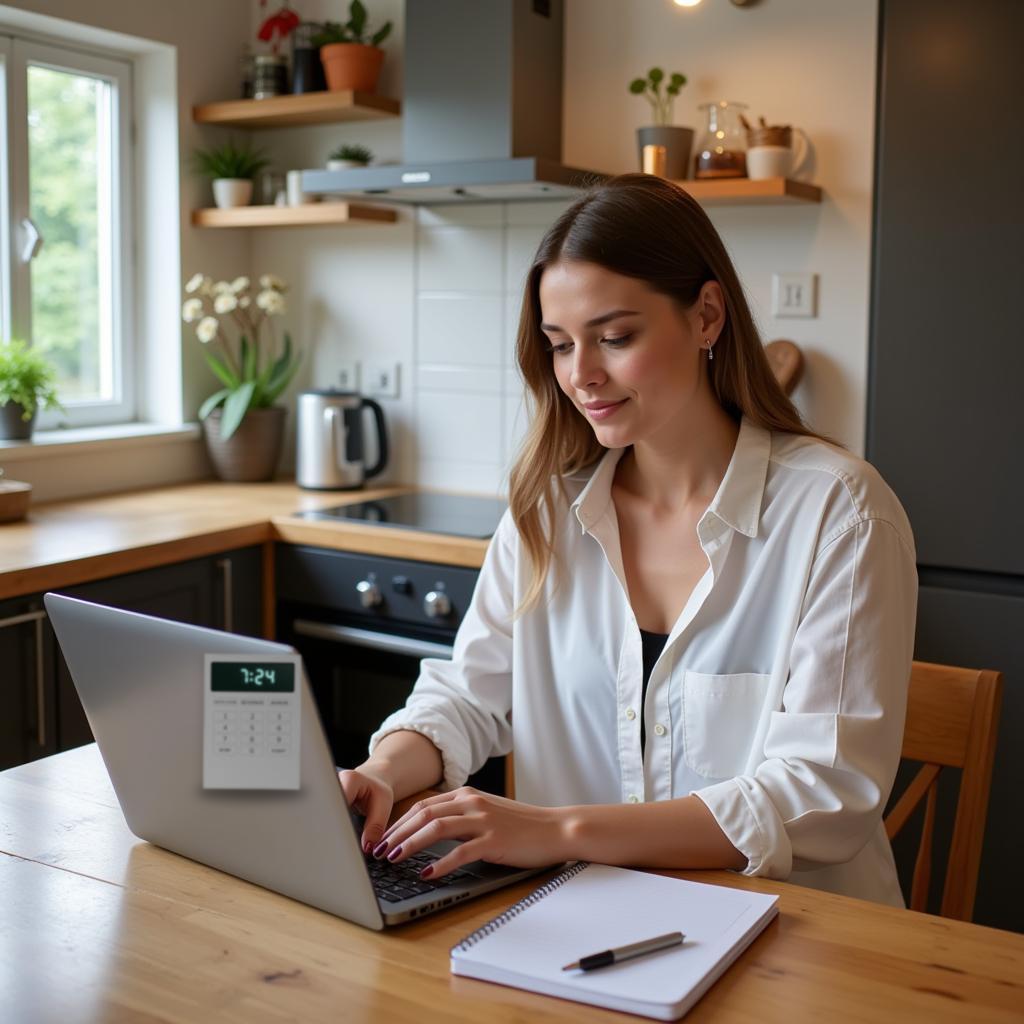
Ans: 7:24
